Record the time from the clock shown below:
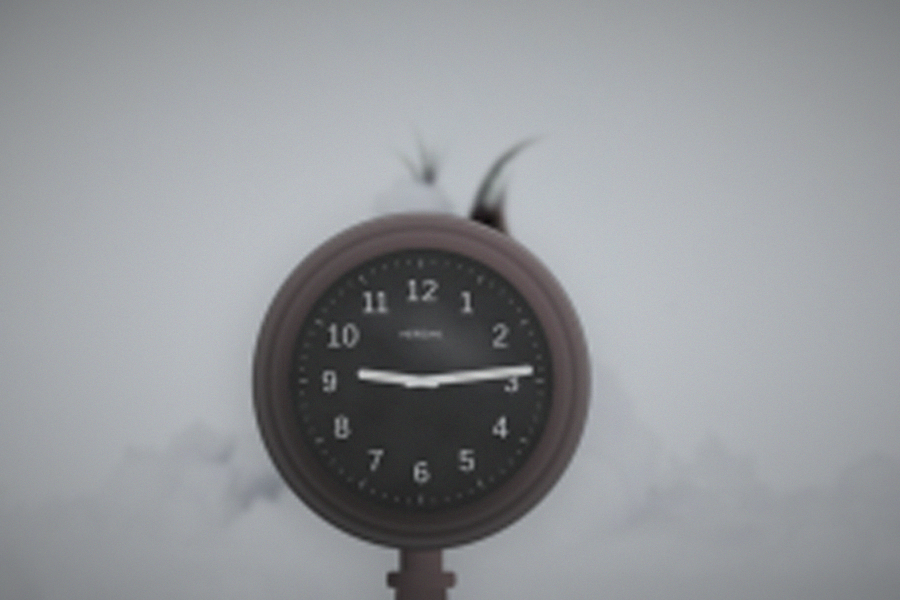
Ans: 9:14
